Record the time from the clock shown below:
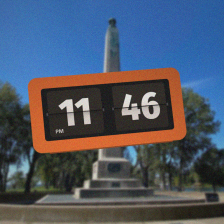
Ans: 11:46
